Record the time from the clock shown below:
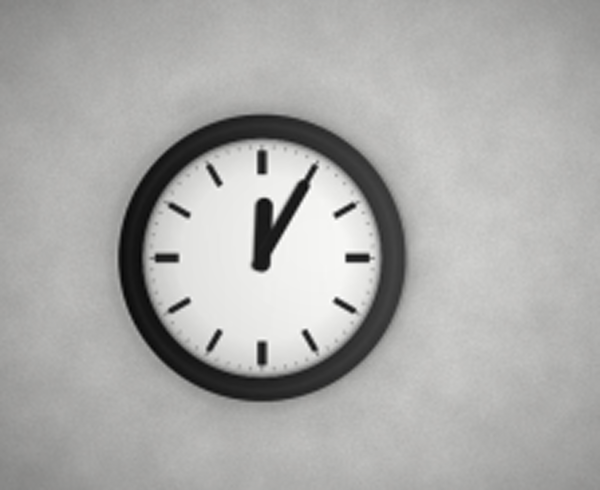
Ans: 12:05
